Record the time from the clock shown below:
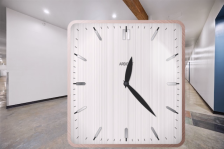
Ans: 12:23
